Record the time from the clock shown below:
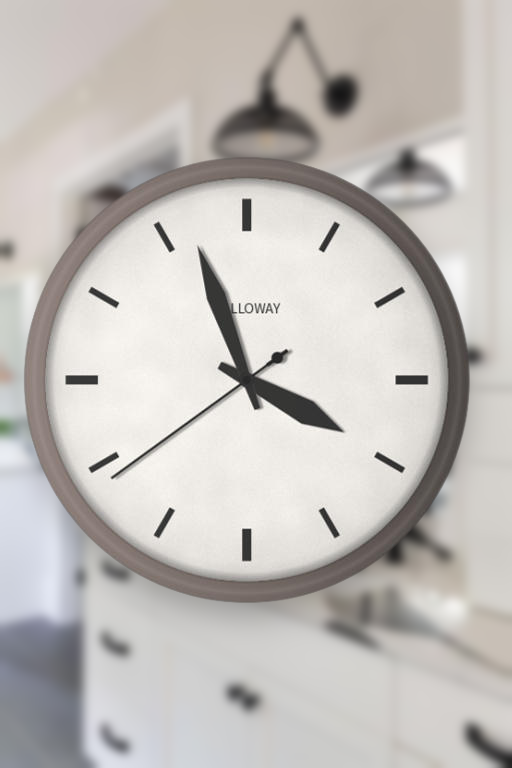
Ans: 3:56:39
